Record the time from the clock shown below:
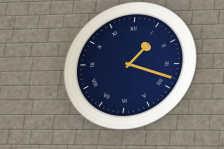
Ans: 1:18
